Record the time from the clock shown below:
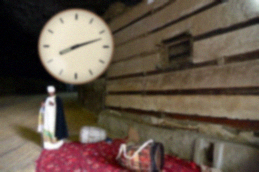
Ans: 8:12
